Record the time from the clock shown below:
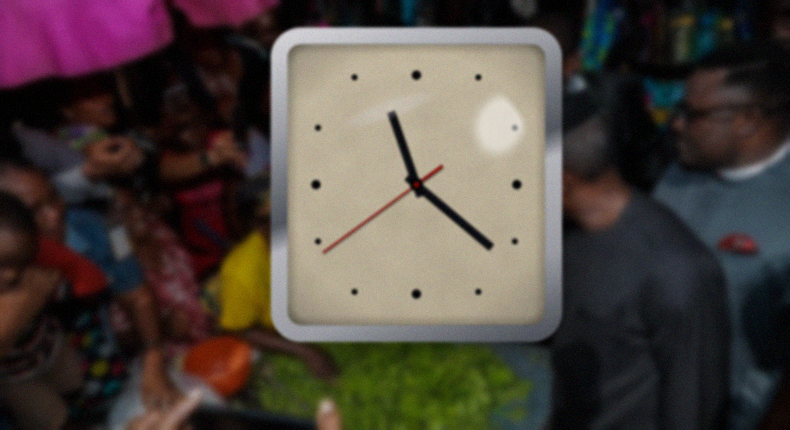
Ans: 11:21:39
